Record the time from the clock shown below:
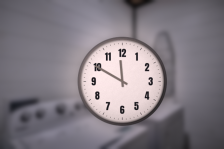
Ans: 11:50
